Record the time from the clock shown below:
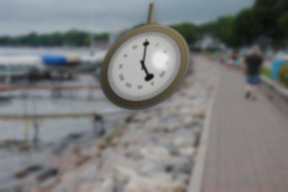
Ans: 5:00
